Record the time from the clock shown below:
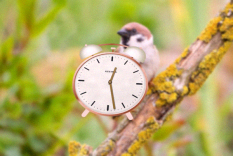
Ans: 12:28
